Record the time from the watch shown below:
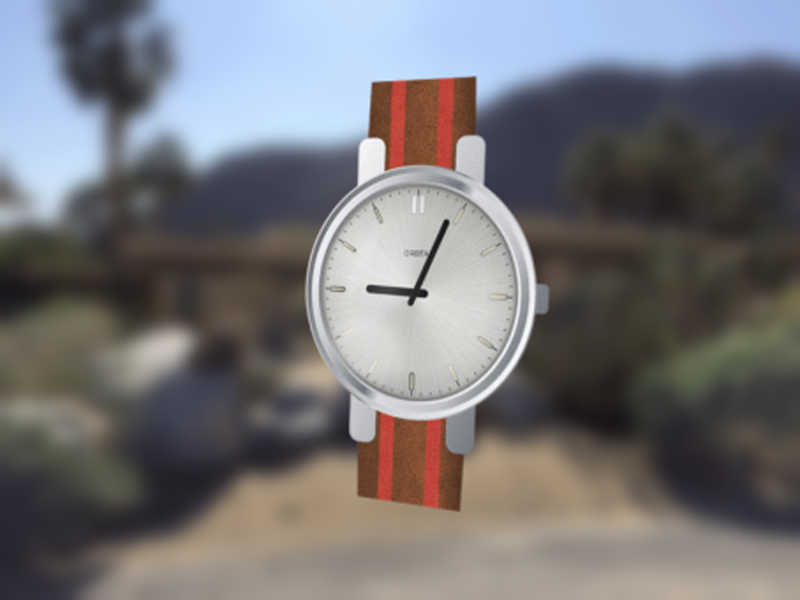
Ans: 9:04
